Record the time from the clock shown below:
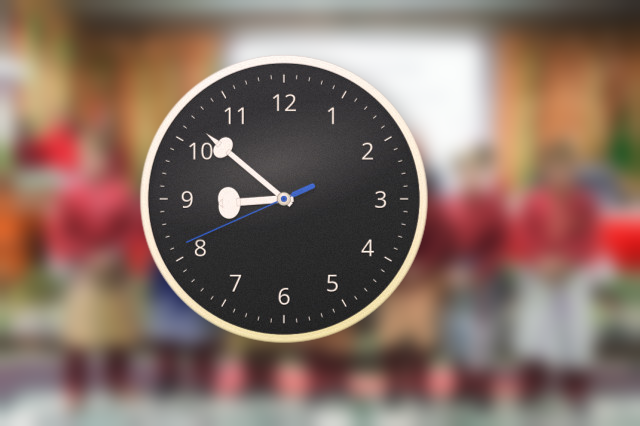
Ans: 8:51:41
